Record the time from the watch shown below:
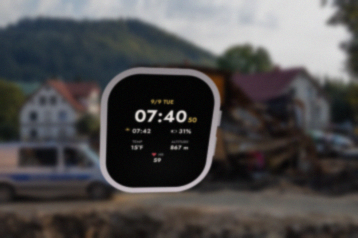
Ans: 7:40
